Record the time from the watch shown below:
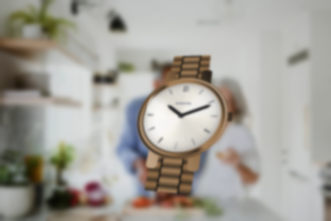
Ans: 10:11
